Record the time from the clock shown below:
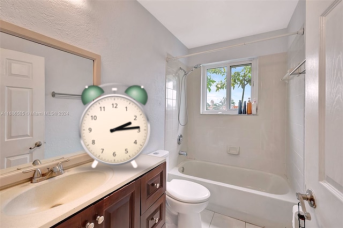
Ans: 2:14
